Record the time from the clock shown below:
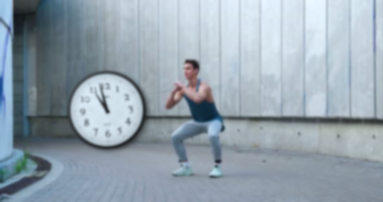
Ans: 10:58
